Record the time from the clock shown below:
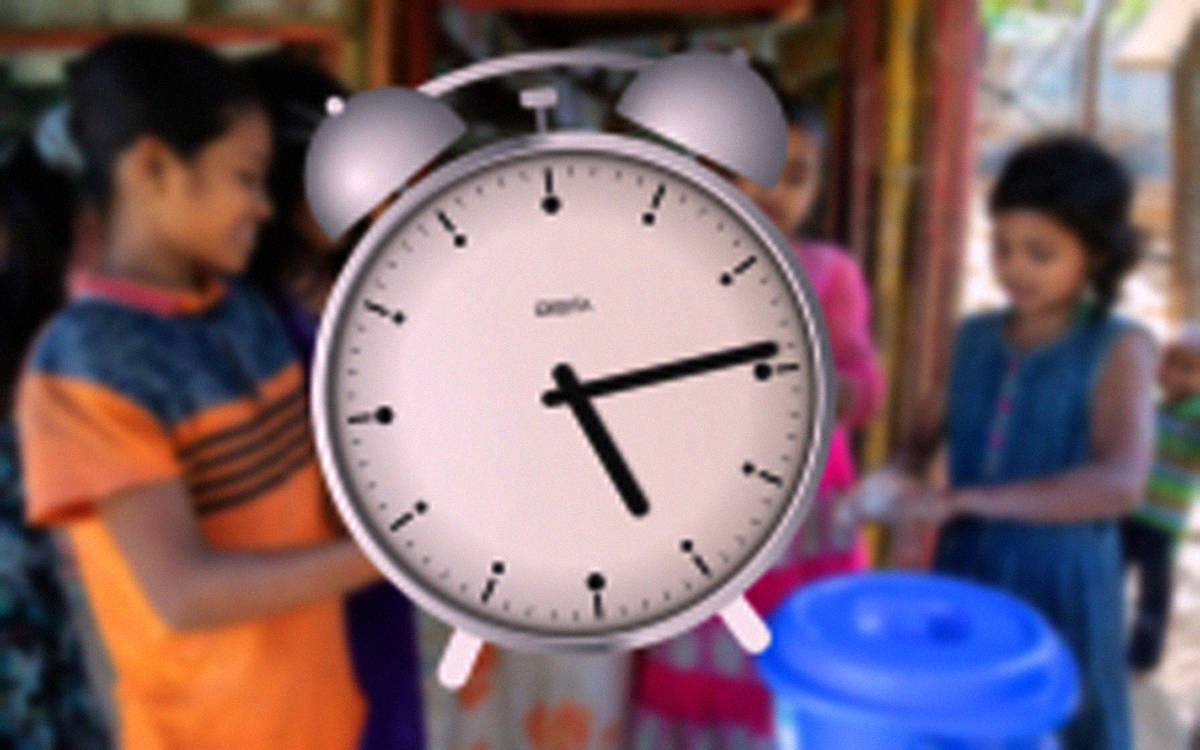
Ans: 5:14
